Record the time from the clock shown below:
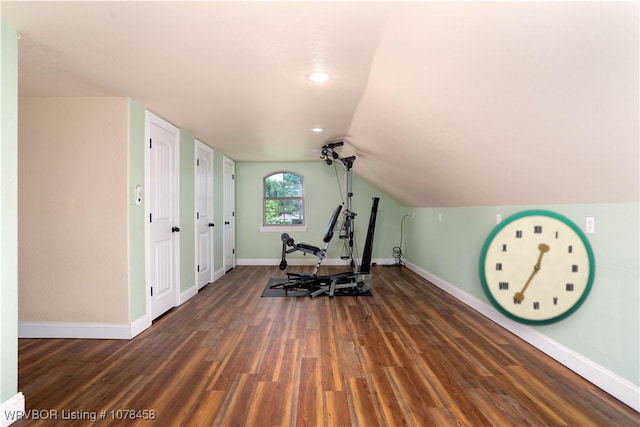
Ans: 12:35
